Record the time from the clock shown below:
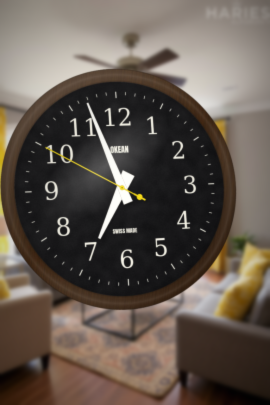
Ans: 6:56:50
